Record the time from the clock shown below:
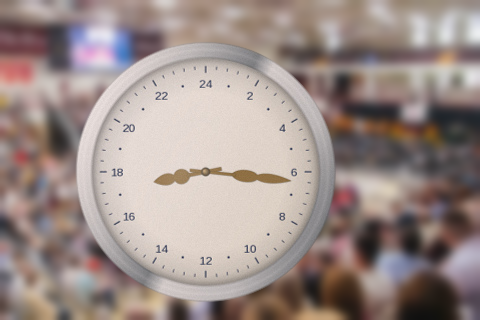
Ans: 17:16
